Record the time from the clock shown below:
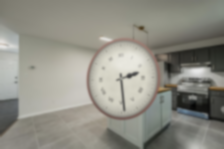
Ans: 2:29
